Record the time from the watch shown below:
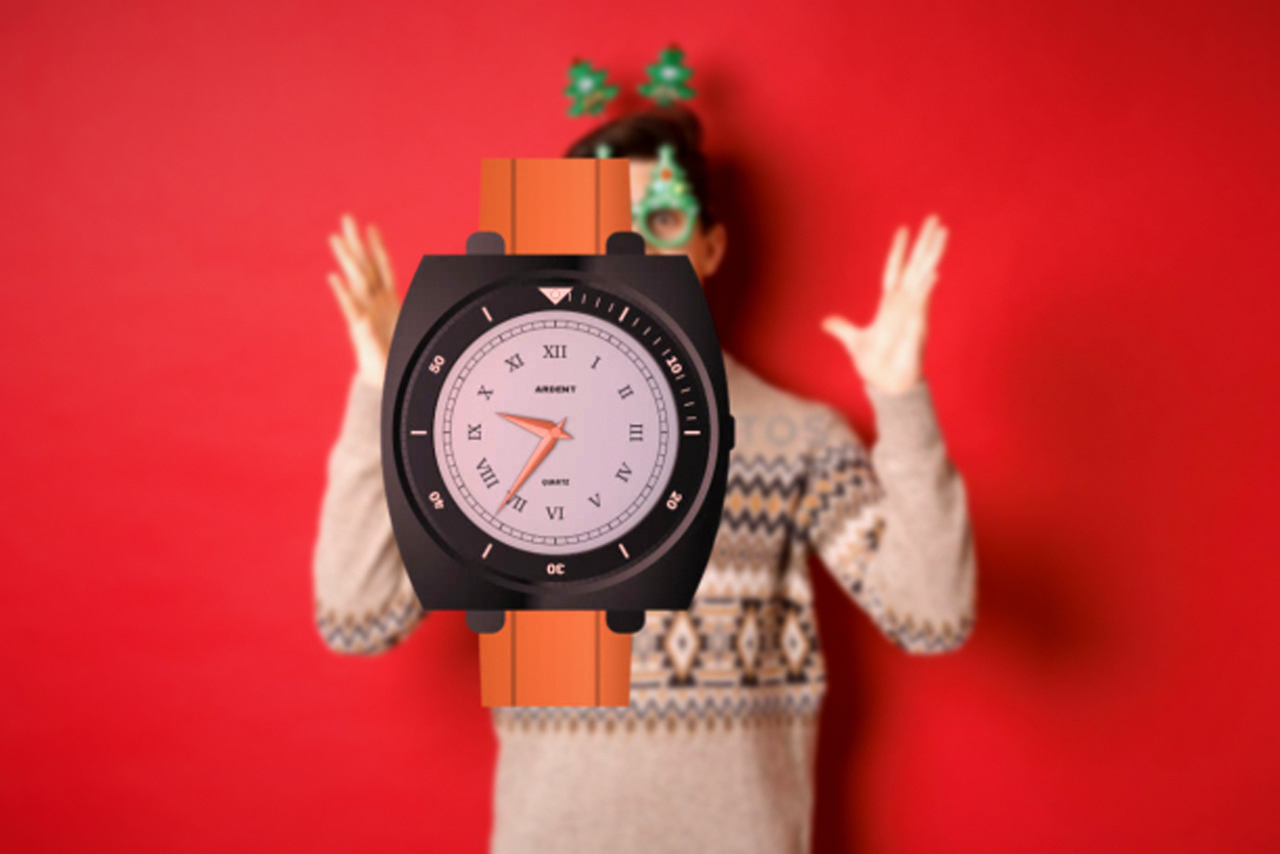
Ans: 9:36
